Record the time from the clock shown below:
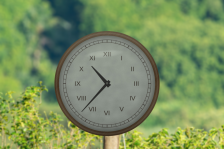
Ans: 10:37
